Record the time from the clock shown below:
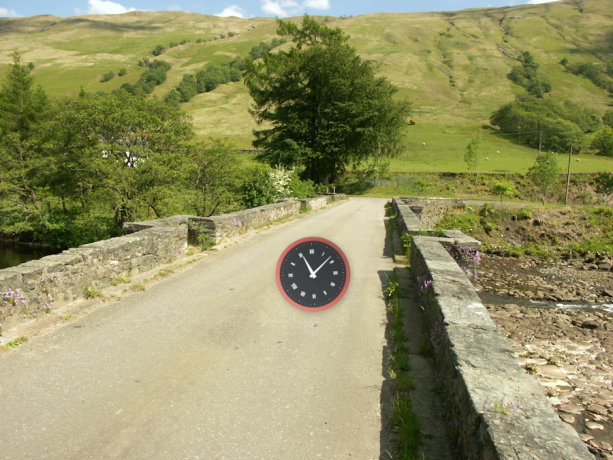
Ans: 11:08
